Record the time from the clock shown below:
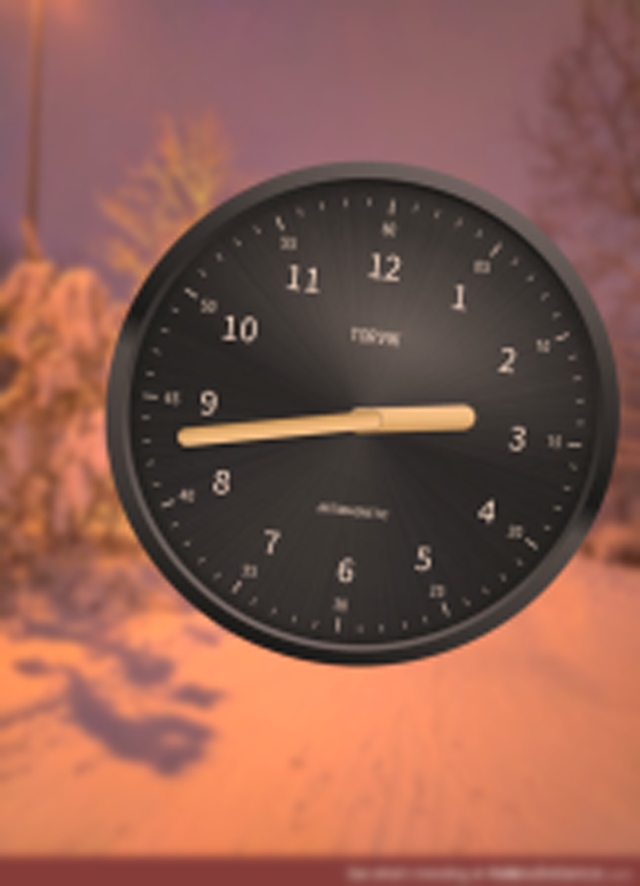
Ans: 2:43
